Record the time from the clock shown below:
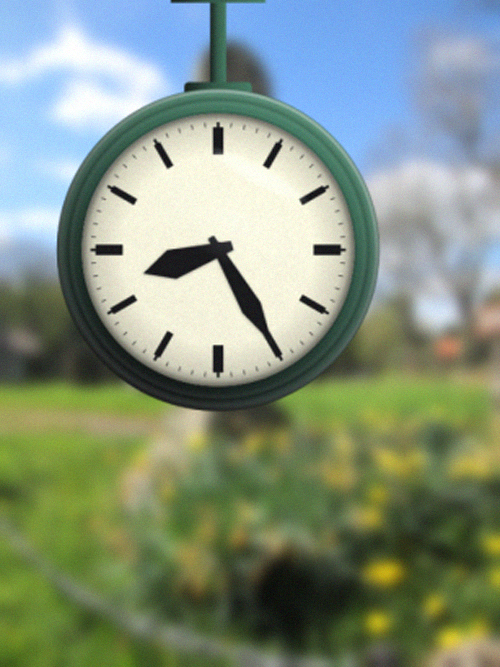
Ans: 8:25
